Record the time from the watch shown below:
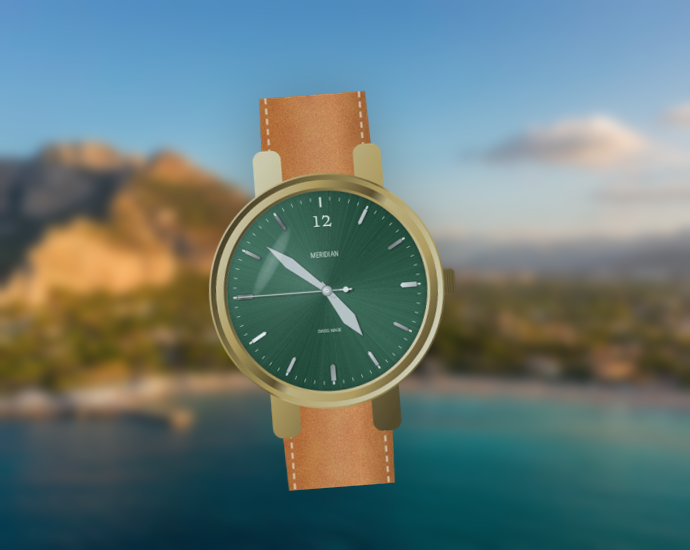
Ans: 4:51:45
